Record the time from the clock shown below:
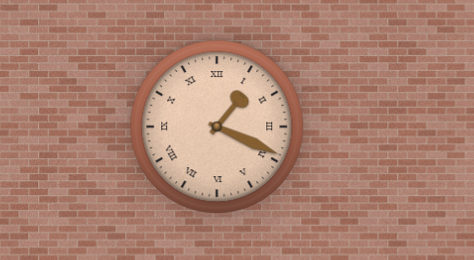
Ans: 1:19
